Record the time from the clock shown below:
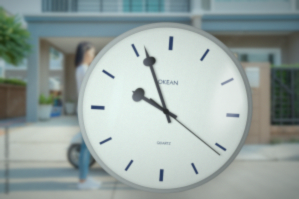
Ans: 9:56:21
